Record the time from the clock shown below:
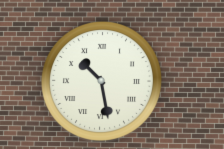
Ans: 10:28
